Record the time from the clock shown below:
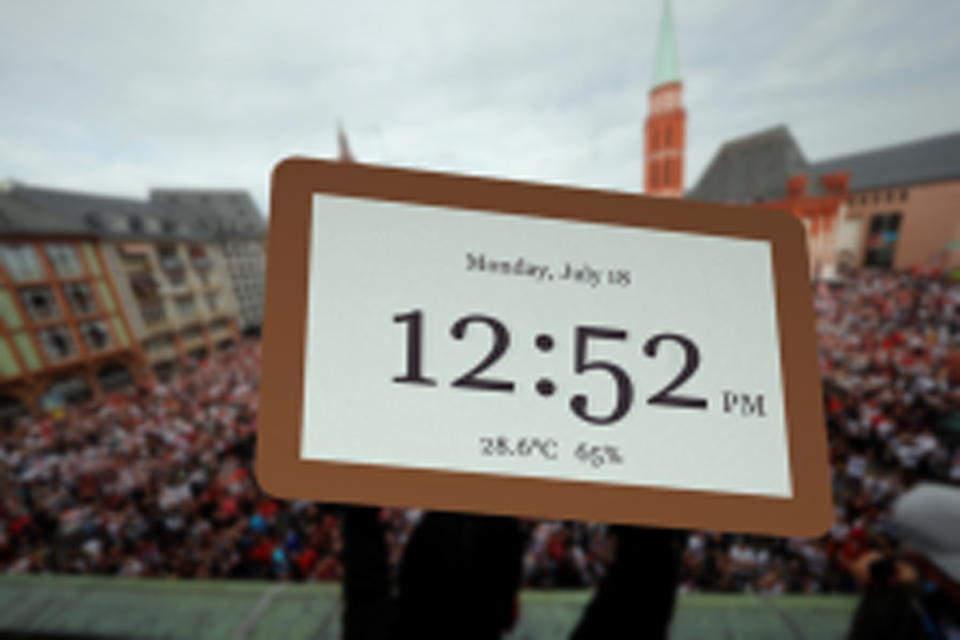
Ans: 12:52
